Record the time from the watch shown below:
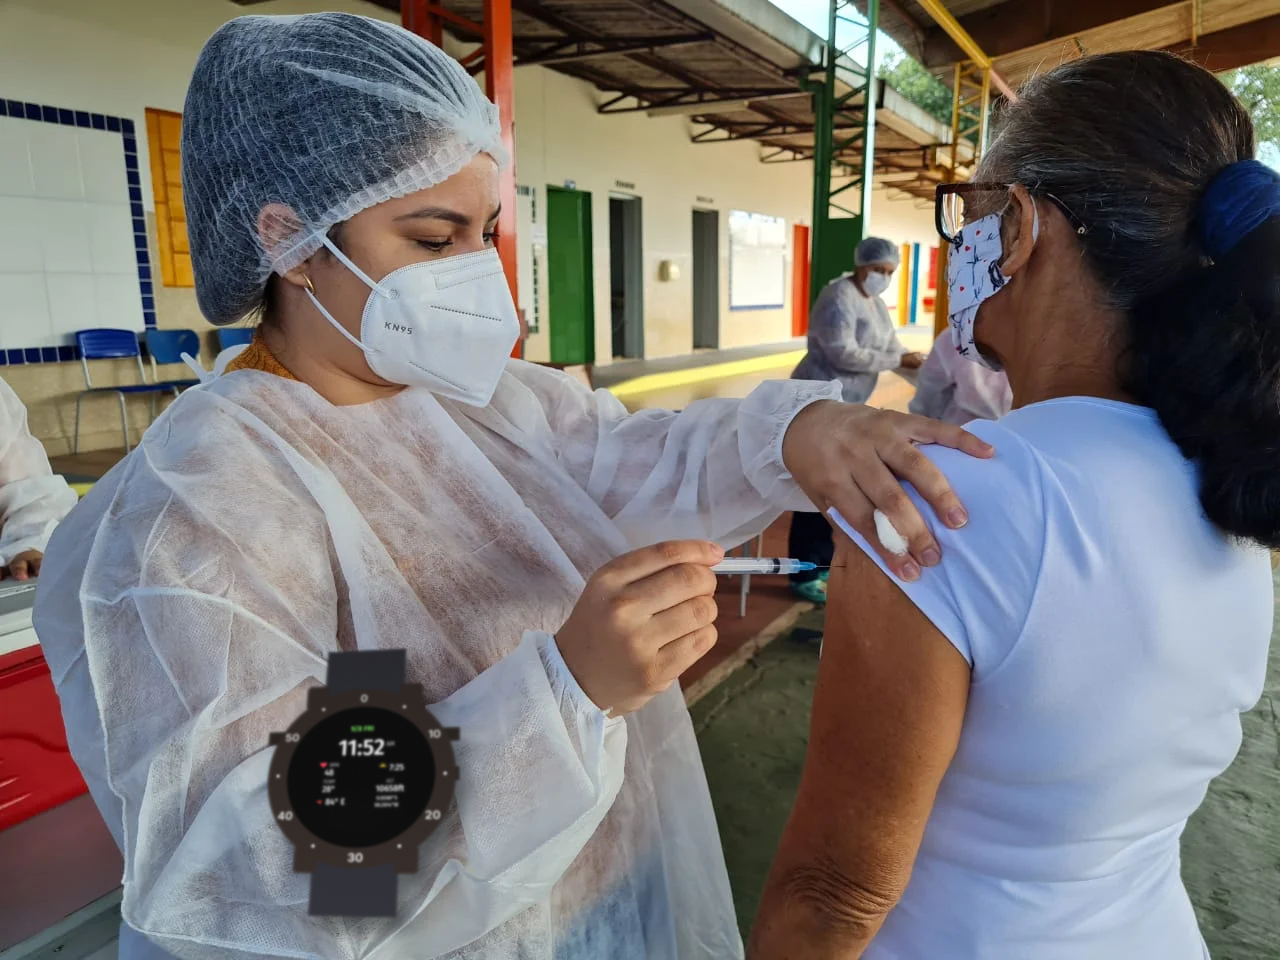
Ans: 11:52
